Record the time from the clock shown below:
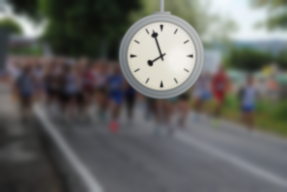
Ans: 7:57
